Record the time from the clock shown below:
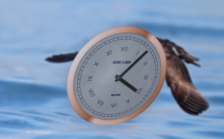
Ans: 4:07
